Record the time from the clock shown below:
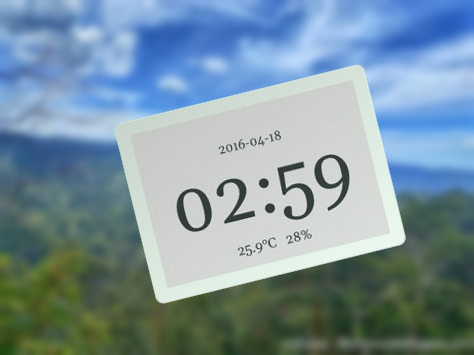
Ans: 2:59
